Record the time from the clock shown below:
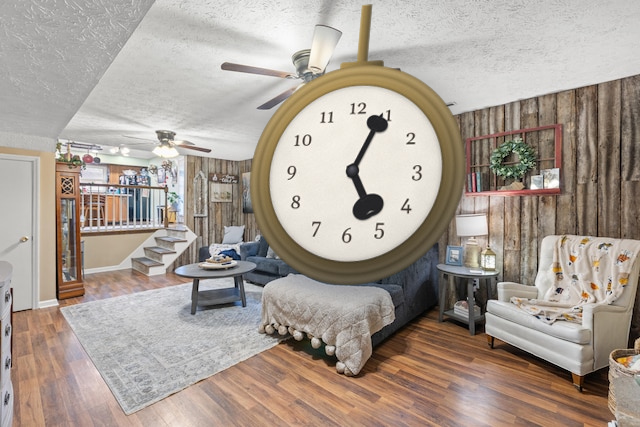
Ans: 5:04
